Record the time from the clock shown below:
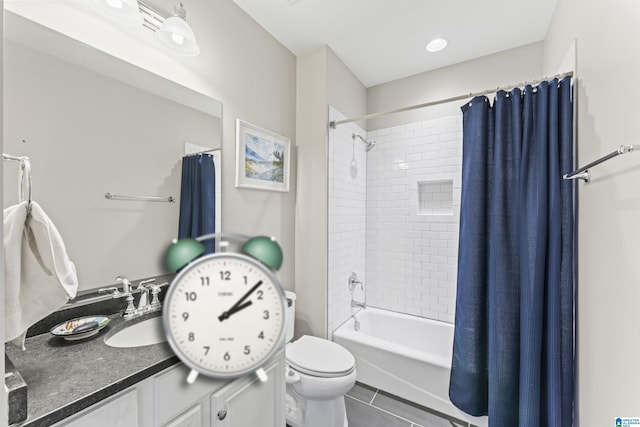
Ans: 2:08
